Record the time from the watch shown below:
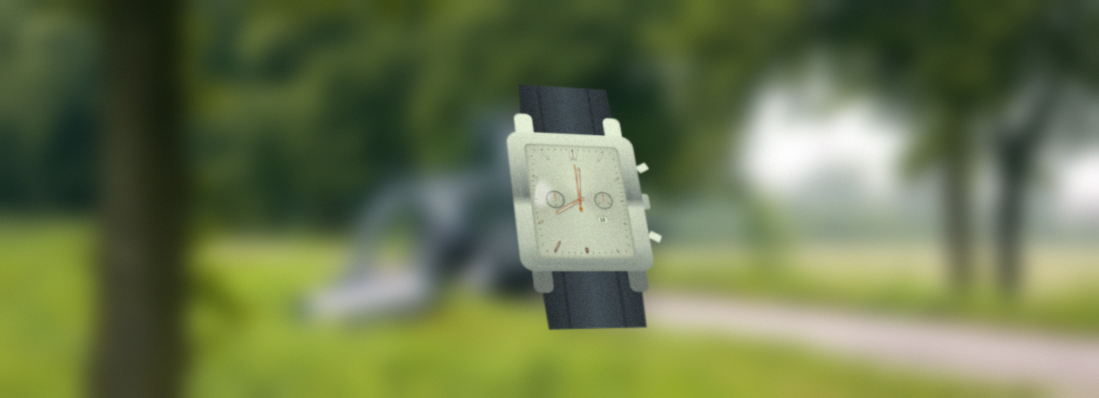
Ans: 8:01
